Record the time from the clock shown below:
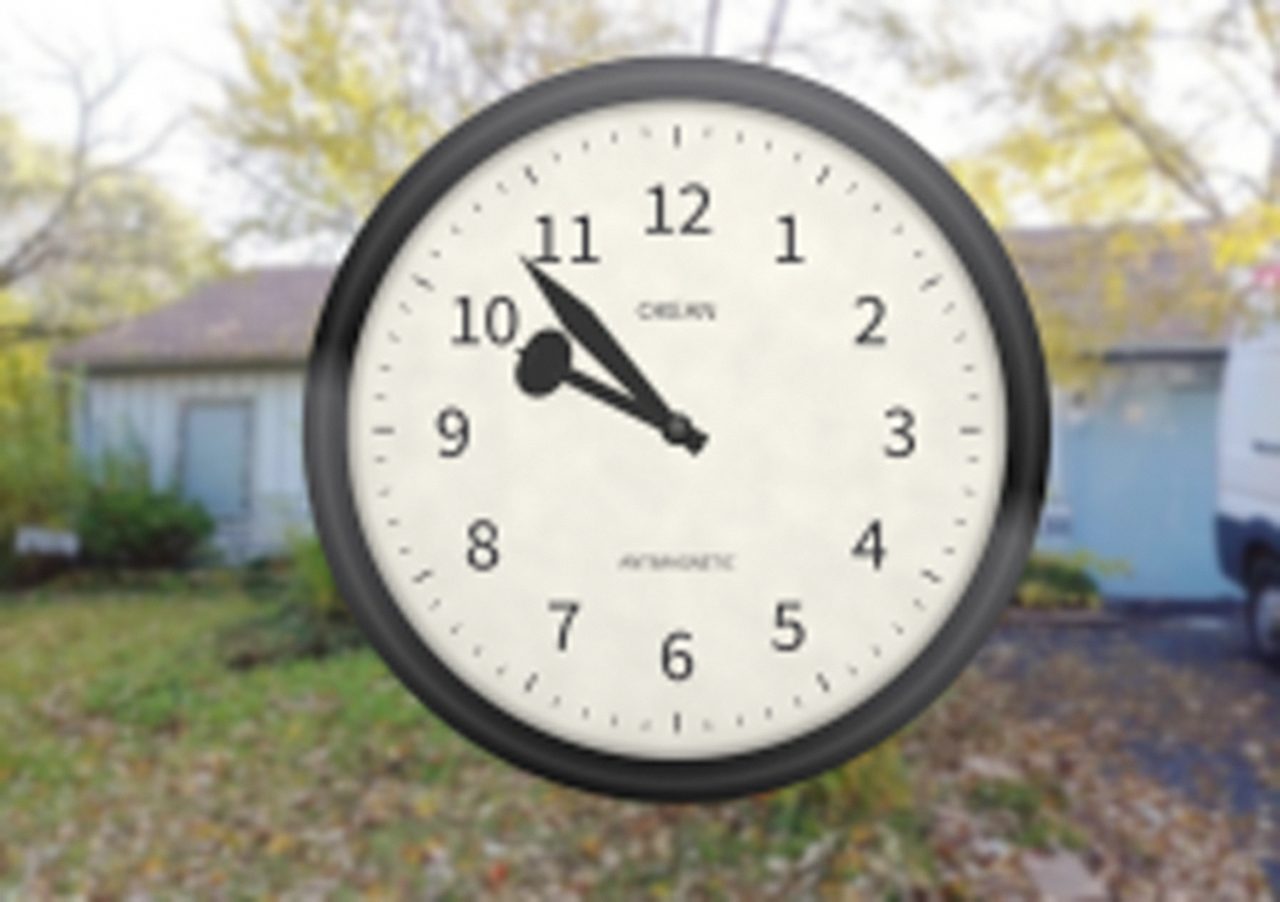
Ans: 9:53
